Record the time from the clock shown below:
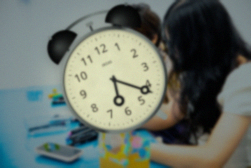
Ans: 6:22
